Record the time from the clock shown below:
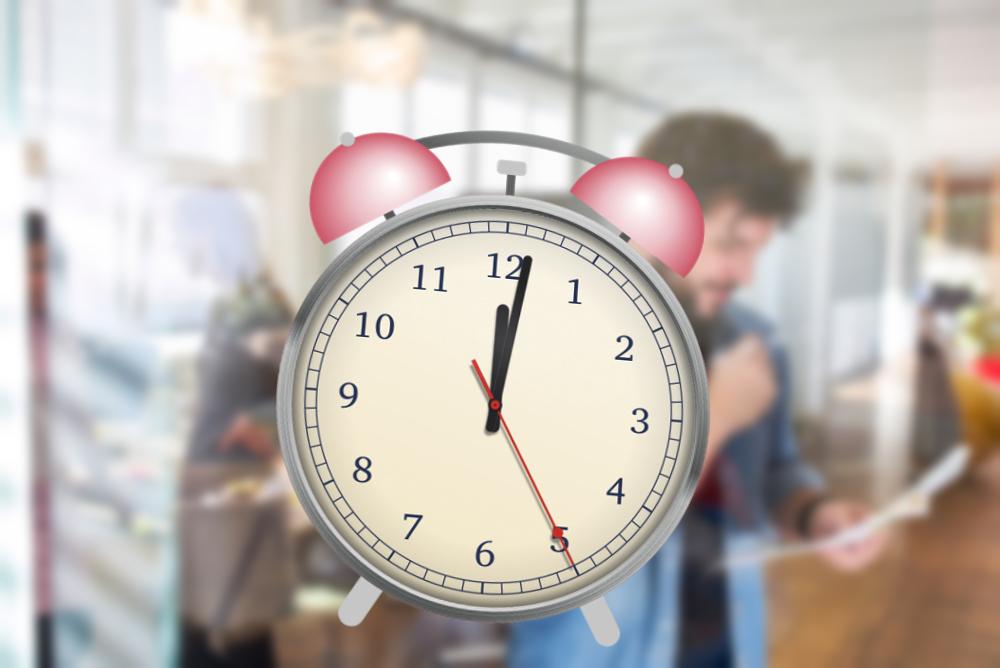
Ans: 12:01:25
